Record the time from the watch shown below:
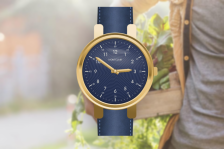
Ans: 2:51
